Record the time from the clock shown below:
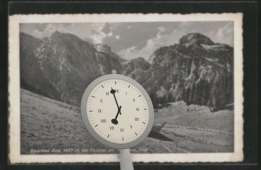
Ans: 6:58
